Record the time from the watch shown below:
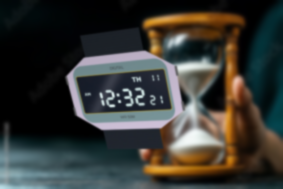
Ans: 12:32
